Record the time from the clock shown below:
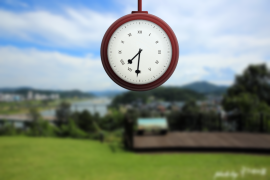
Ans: 7:31
